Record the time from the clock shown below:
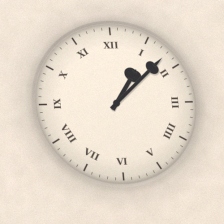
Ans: 1:08
